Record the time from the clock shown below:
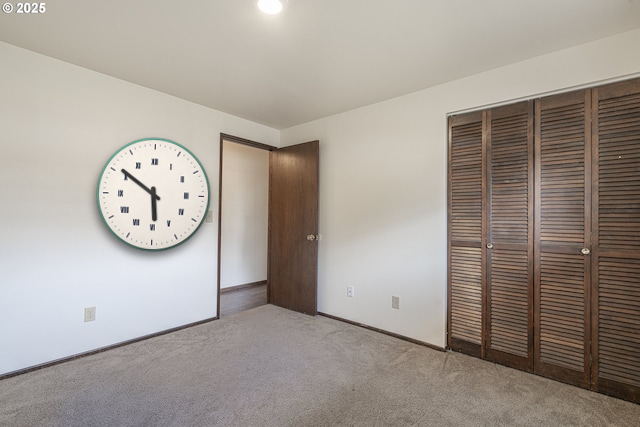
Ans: 5:51
